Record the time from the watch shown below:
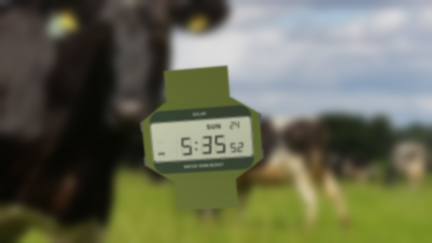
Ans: 5:35
